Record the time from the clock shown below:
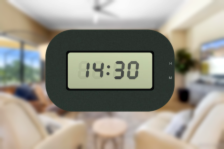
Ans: 14:30
